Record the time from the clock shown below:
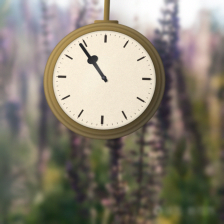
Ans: 10:54
